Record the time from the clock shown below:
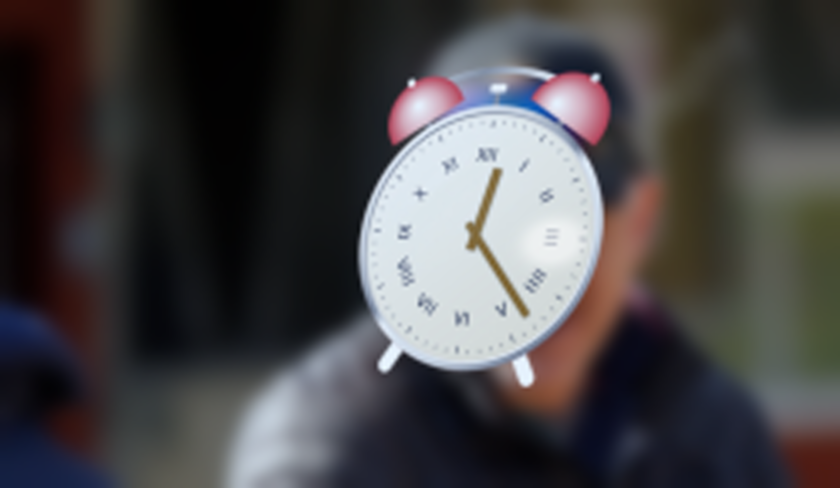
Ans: 12:23
